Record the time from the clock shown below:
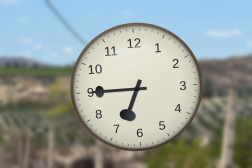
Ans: 6:45
